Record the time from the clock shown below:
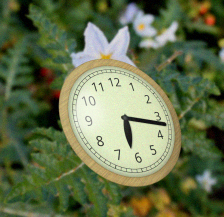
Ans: 6:17
